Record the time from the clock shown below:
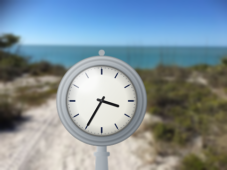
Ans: 3:35
